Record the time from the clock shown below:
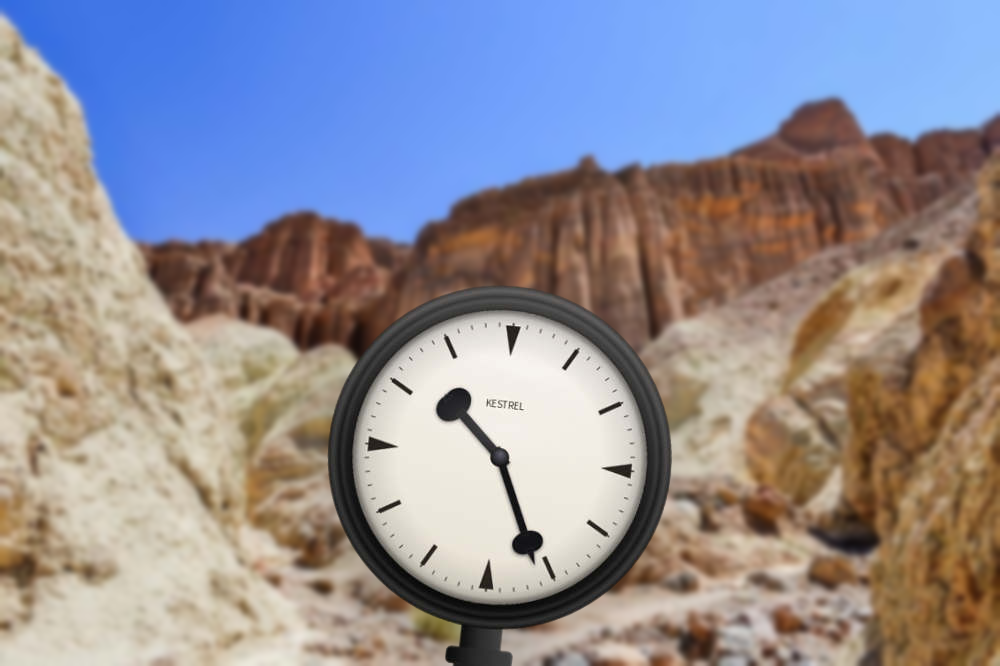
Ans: 10:26
